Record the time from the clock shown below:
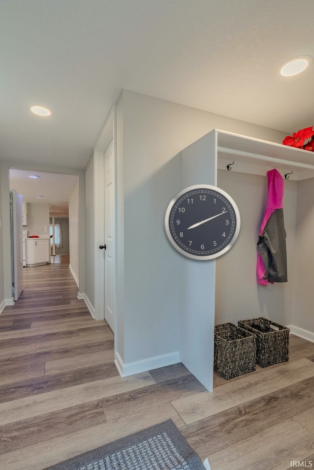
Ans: 8:11
